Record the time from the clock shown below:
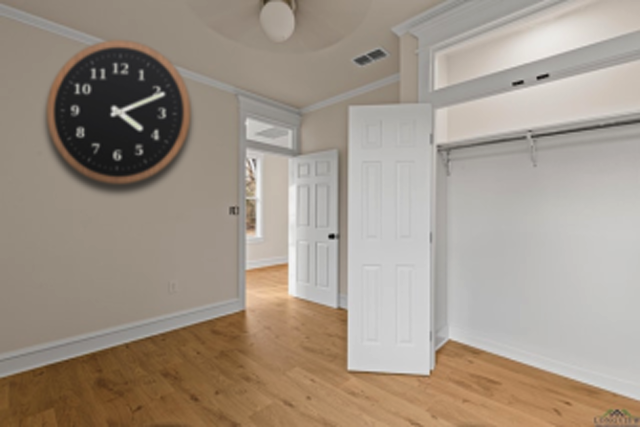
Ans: 4:11
